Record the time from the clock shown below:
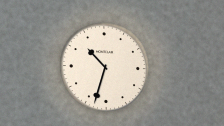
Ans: 10:33
